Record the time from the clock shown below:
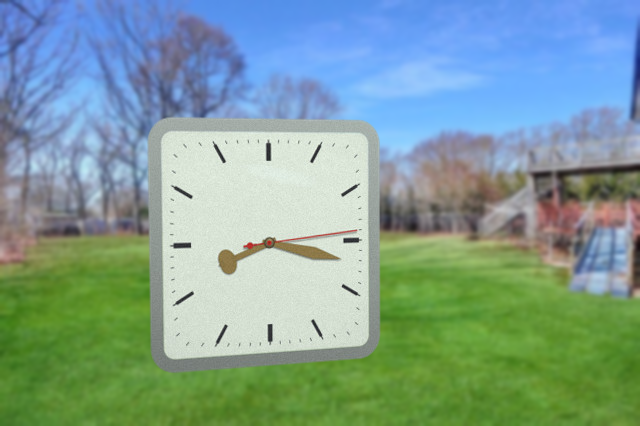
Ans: 8:17:14
